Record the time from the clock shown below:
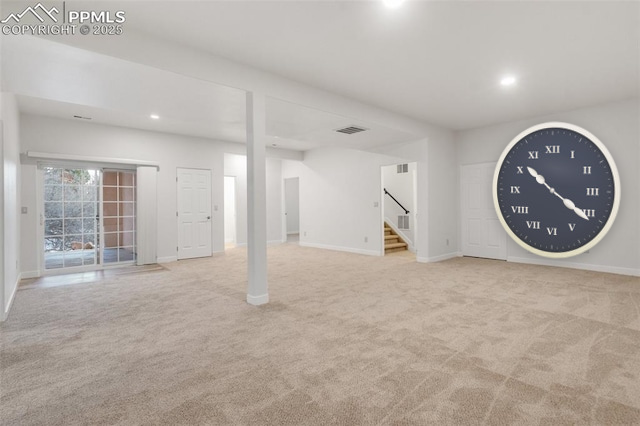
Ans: 10:21
